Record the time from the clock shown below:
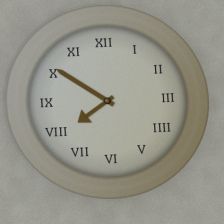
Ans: 7:51
